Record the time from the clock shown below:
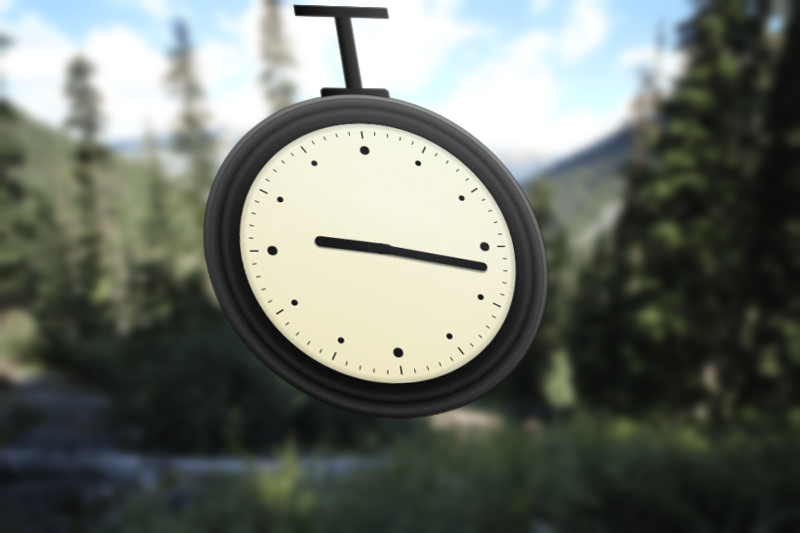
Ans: 9:17
